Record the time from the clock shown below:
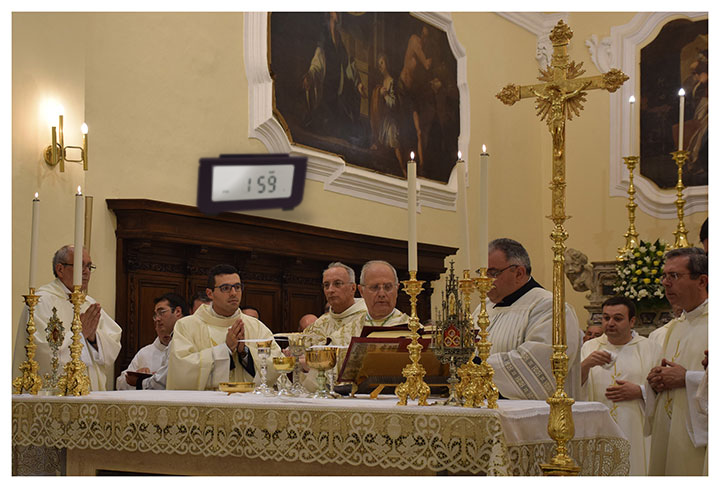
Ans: 1:59
